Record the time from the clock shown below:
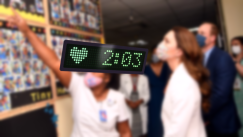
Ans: 2:03
